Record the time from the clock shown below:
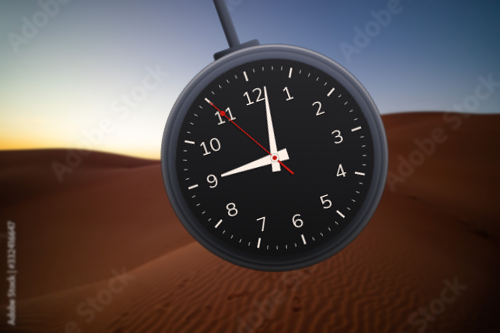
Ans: 9:01:55
